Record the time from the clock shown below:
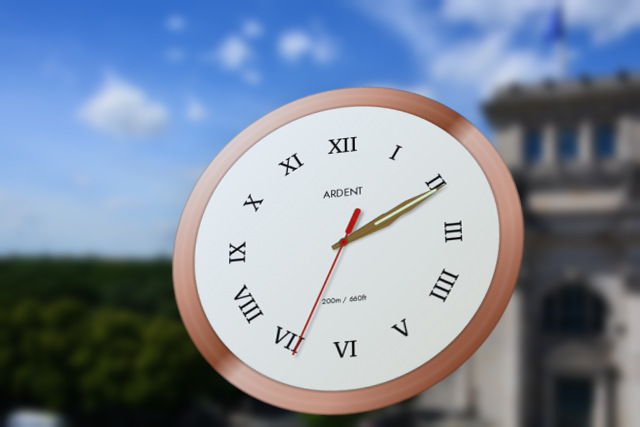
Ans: 2:10:34
